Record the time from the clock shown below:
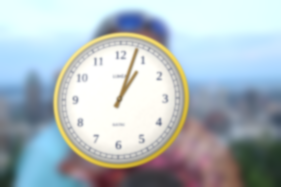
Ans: 1:03
